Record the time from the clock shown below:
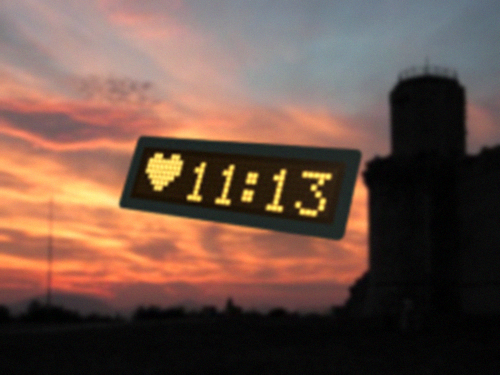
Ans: 11:13
